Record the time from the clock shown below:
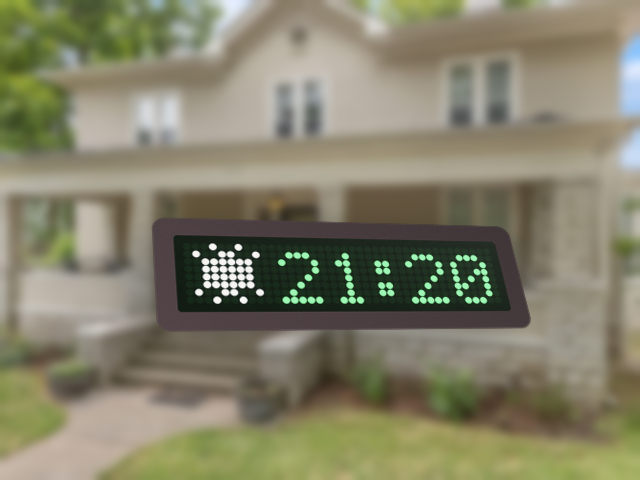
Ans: 21:20
